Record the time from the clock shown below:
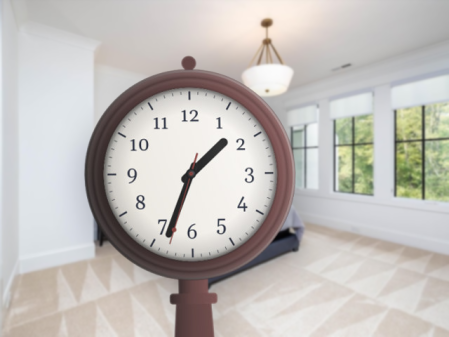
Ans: 1:33:33
